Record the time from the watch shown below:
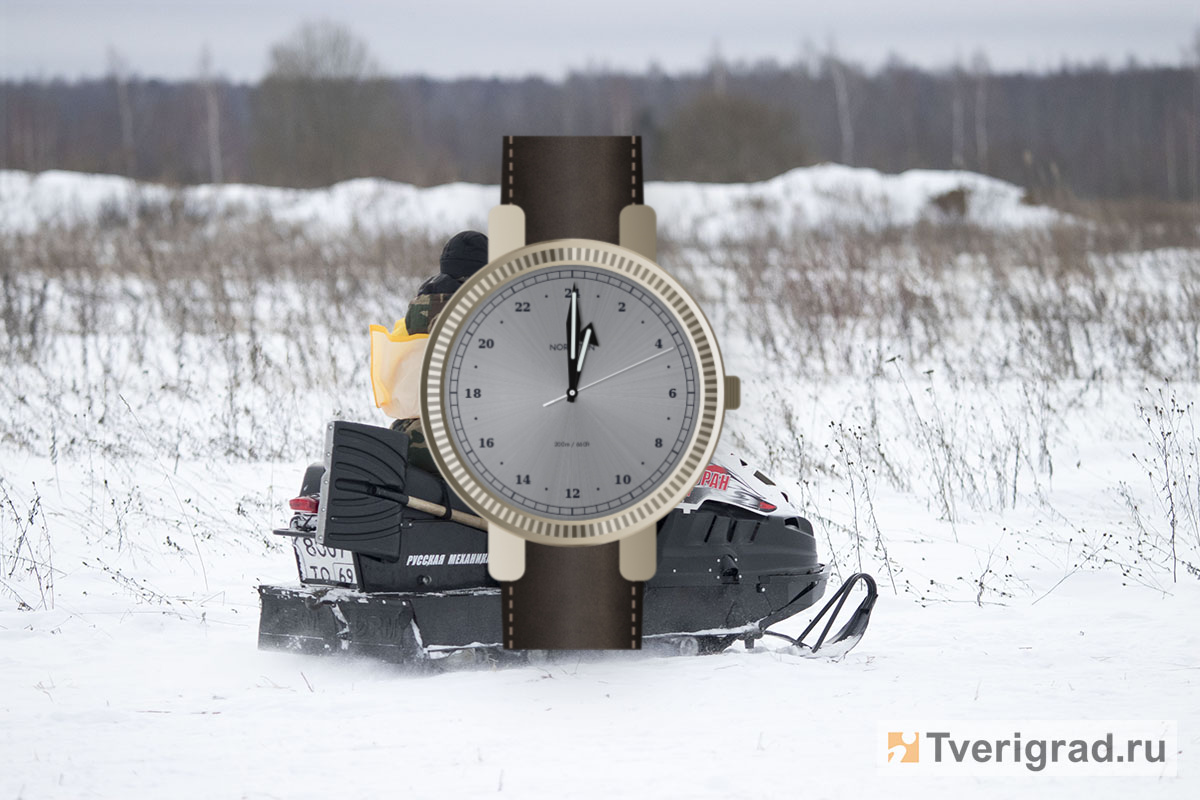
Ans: 1:00:11
